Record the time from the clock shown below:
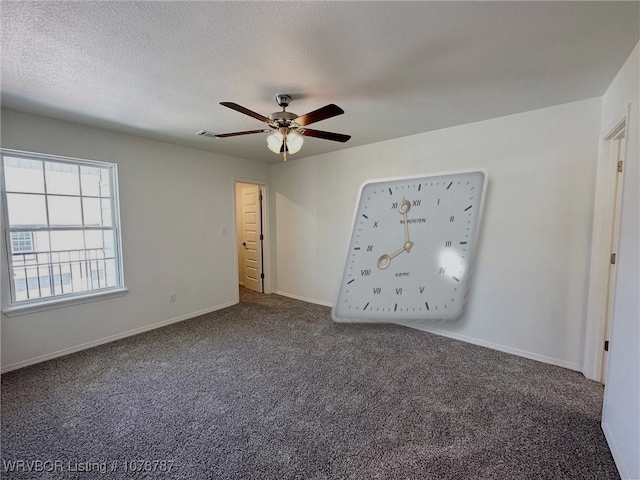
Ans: 7:57
